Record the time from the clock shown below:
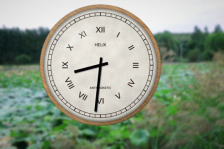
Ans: 8:31
